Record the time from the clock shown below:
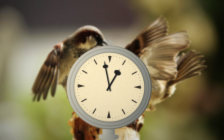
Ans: 12:58
